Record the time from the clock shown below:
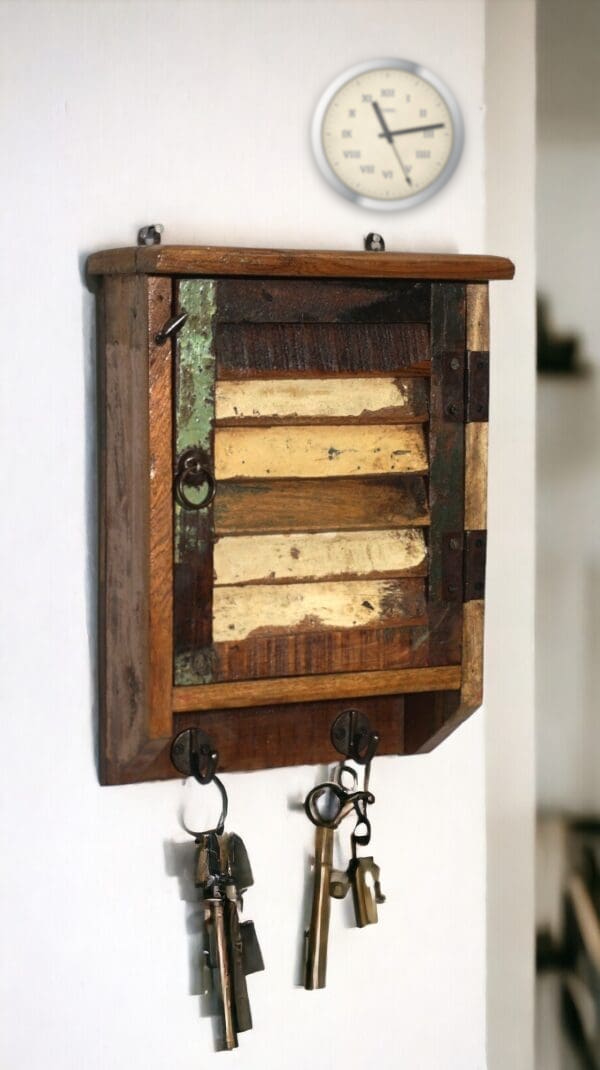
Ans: 11:13:26
